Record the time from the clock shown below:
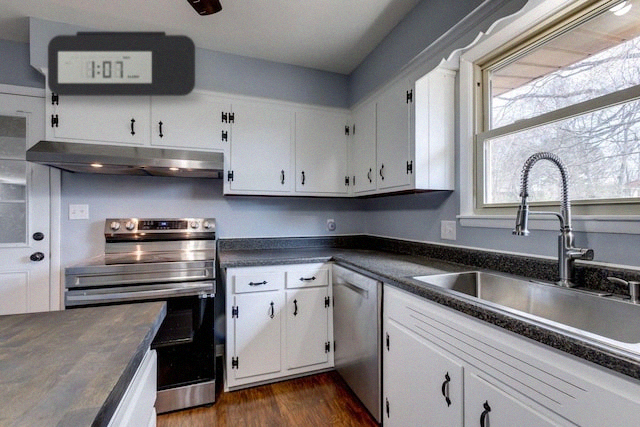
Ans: 1:07
